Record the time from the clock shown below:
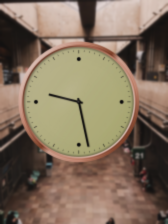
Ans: 9:28
